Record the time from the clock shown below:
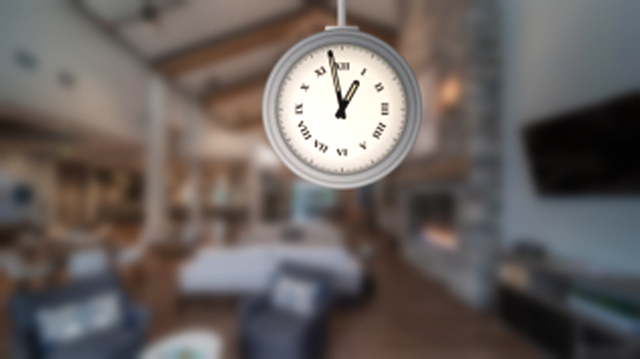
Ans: 12:58
